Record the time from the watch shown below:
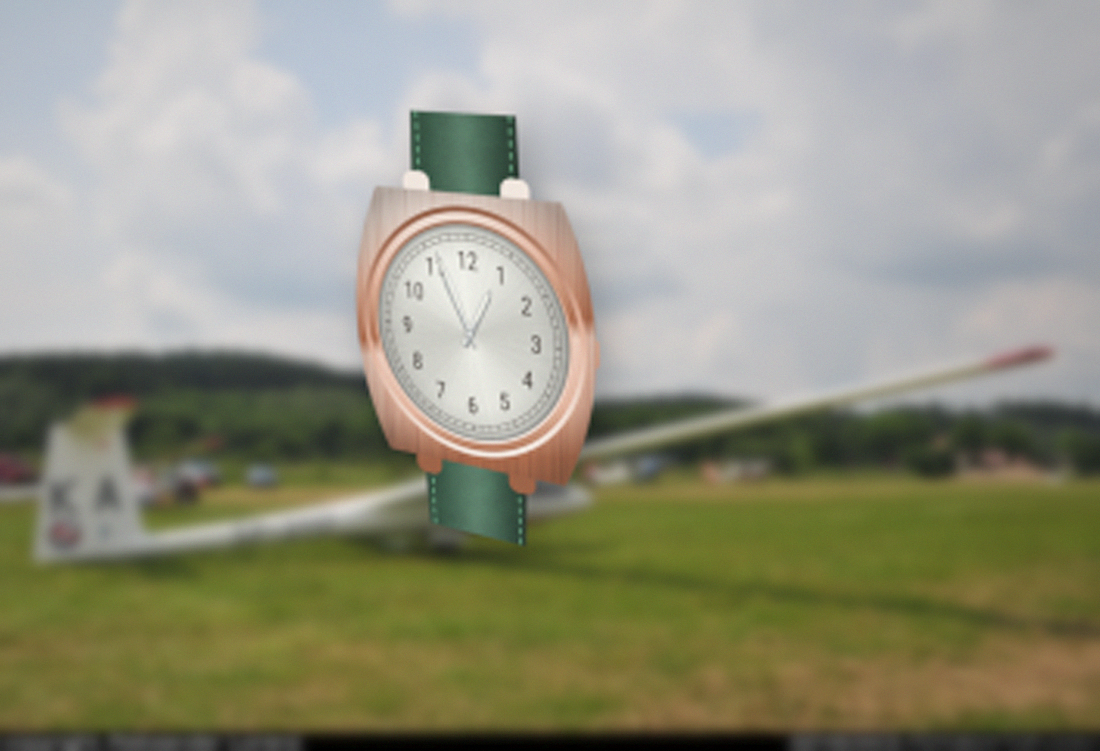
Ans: 12:56
